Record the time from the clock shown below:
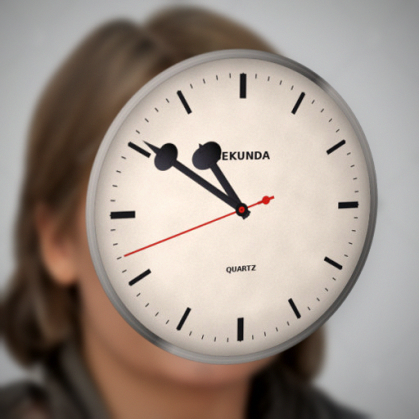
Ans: 10:50:42
